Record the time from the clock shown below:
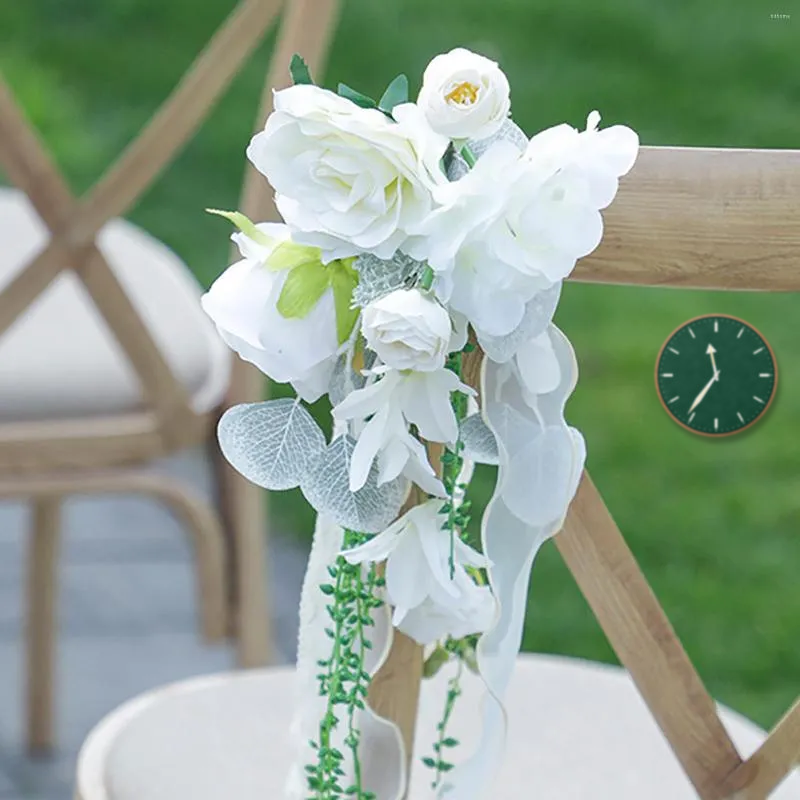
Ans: 11:36
